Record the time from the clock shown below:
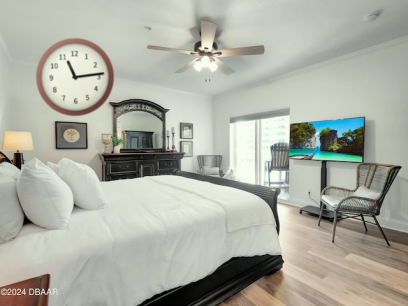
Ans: 11:14
